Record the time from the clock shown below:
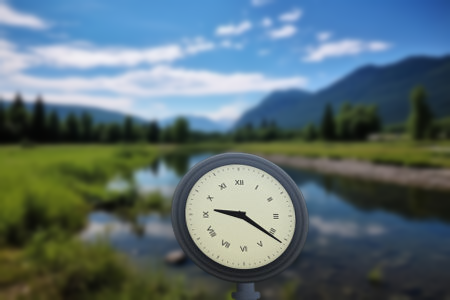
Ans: 9:21
